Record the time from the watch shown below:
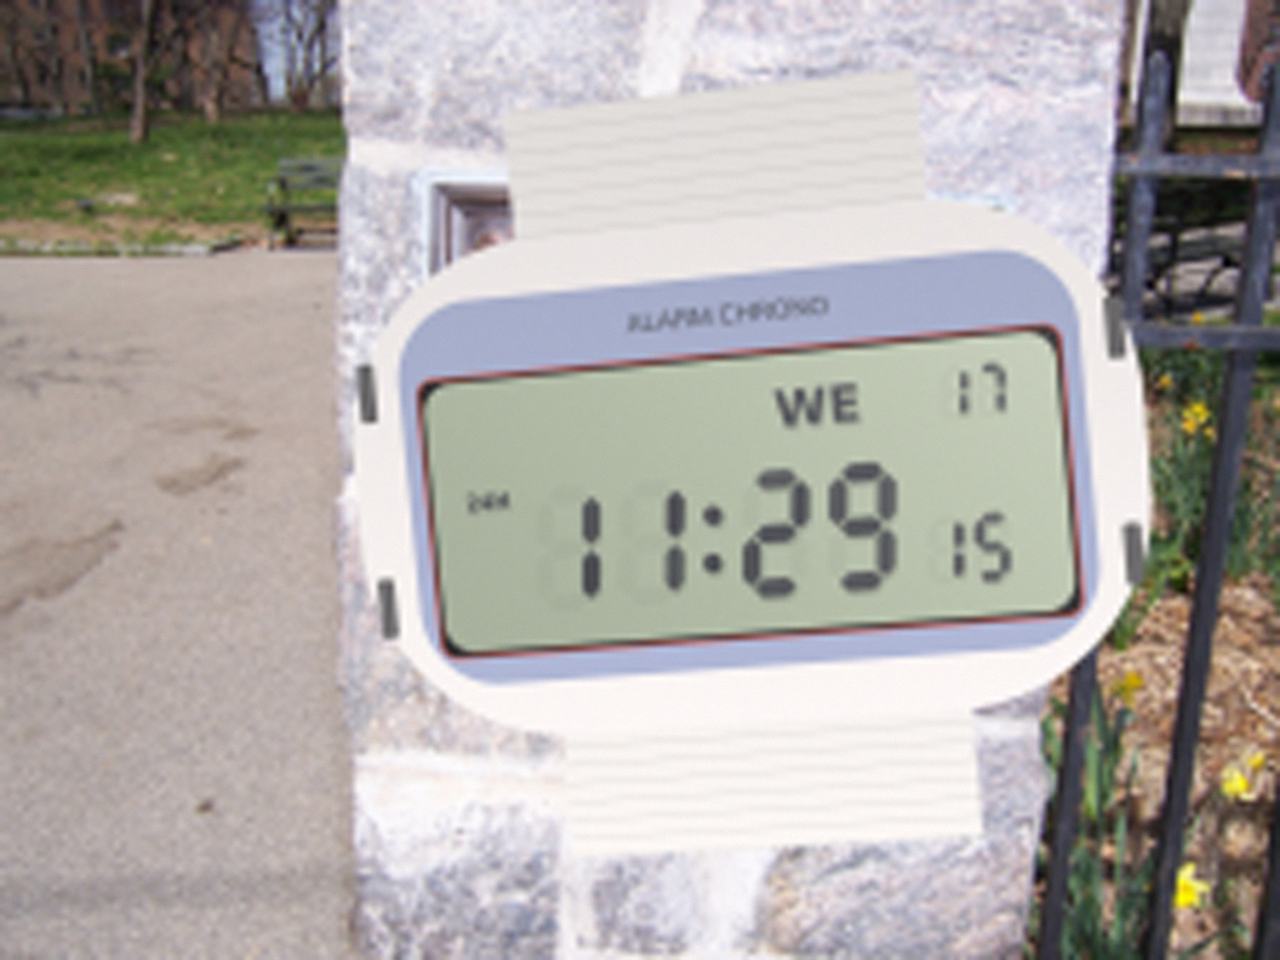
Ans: 11:29:15
